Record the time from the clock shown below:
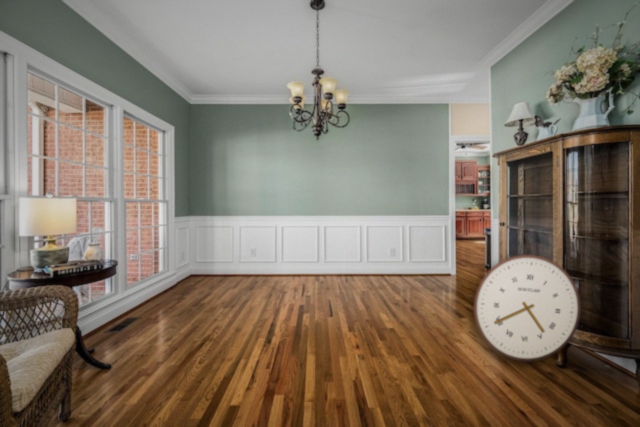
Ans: 4:40
